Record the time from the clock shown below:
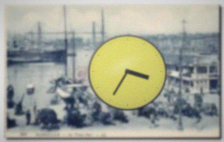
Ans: 3:35
